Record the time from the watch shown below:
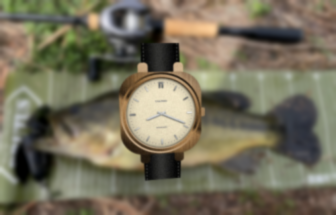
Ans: 8:19
